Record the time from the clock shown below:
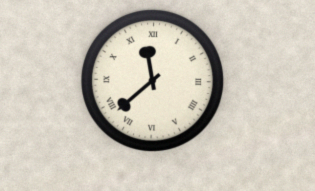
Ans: 11:38
